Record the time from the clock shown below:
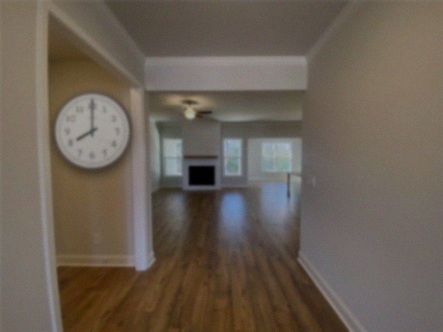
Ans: 8:00
